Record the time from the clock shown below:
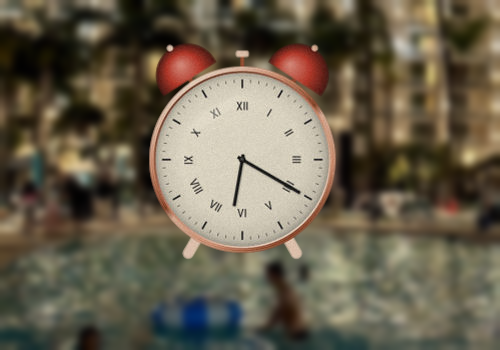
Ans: 6:20
